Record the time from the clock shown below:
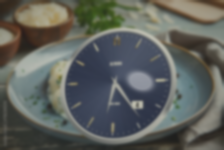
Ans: 6:24
